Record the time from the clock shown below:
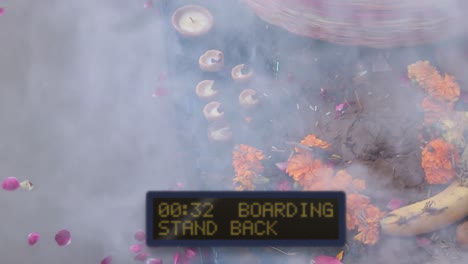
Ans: 0:32
